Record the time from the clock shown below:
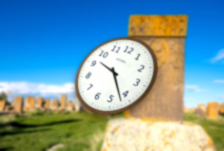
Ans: 9:22
